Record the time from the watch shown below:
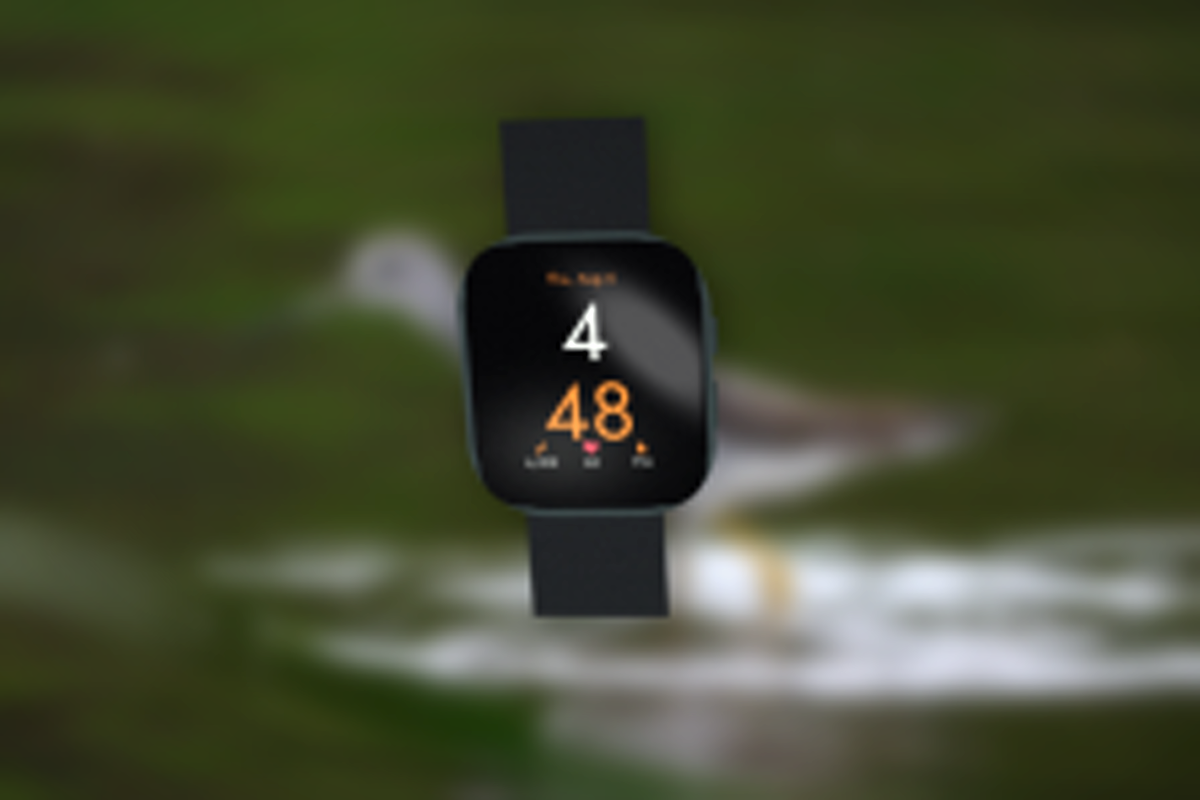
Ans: 4:48
